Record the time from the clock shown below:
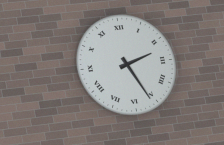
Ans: 2:26
